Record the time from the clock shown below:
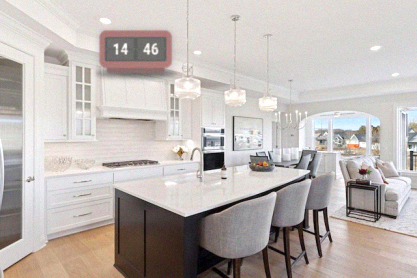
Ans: 14:46
